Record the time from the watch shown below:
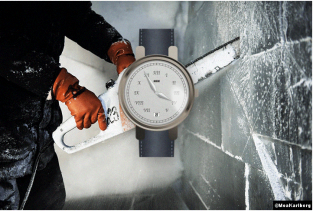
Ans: 3:55
